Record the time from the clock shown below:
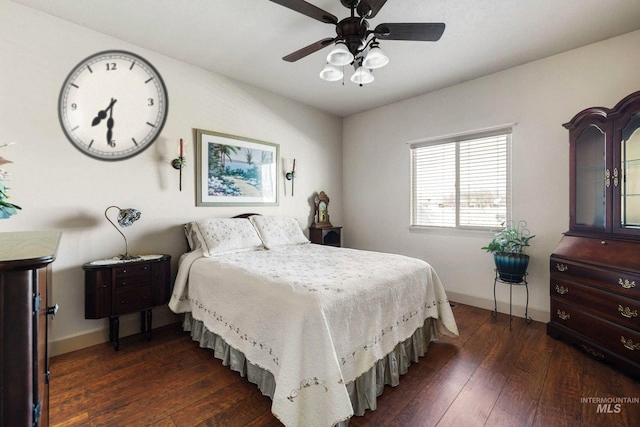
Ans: 7:31
